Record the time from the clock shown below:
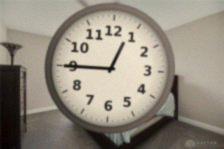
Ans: 12:45
